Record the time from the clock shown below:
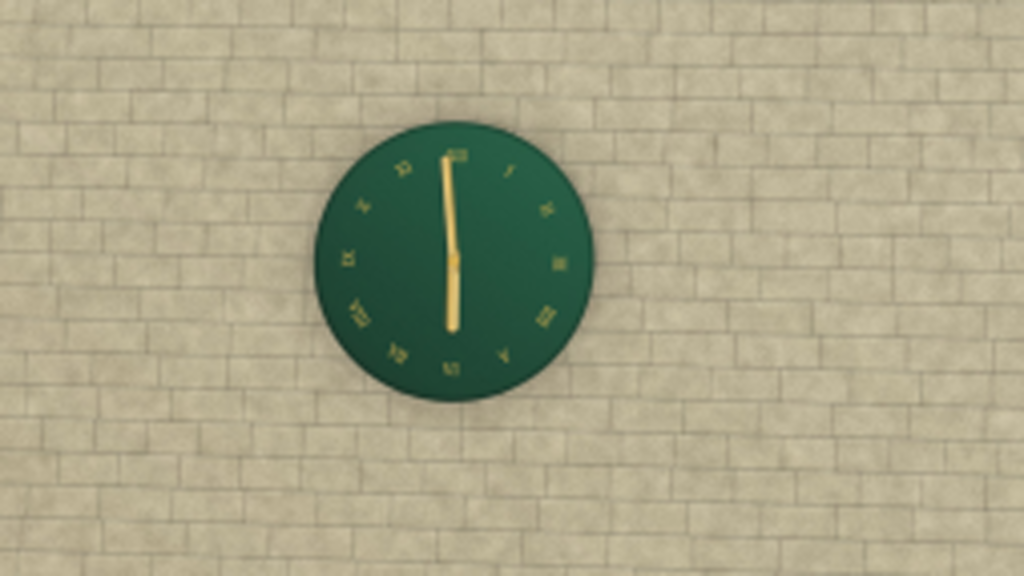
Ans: 5:59
